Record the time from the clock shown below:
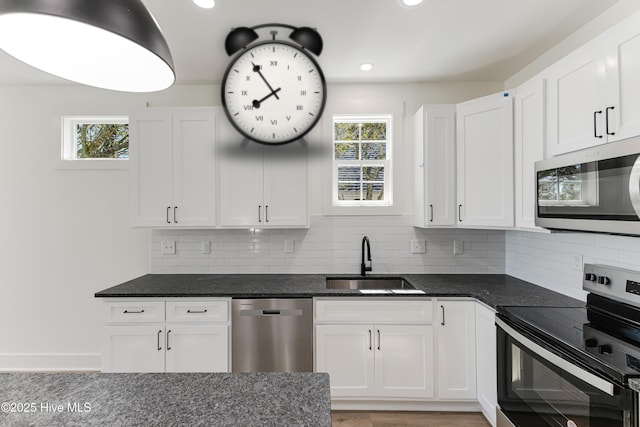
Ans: 7:54
